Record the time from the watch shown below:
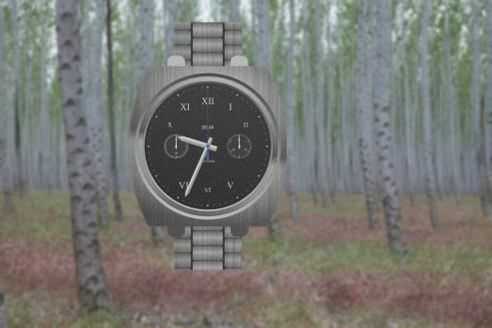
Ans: 9:34
